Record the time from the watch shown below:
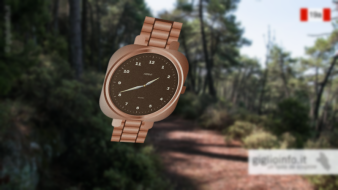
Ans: 1:41
